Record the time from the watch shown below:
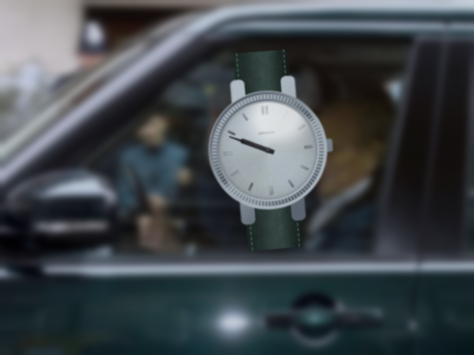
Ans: 9:49
